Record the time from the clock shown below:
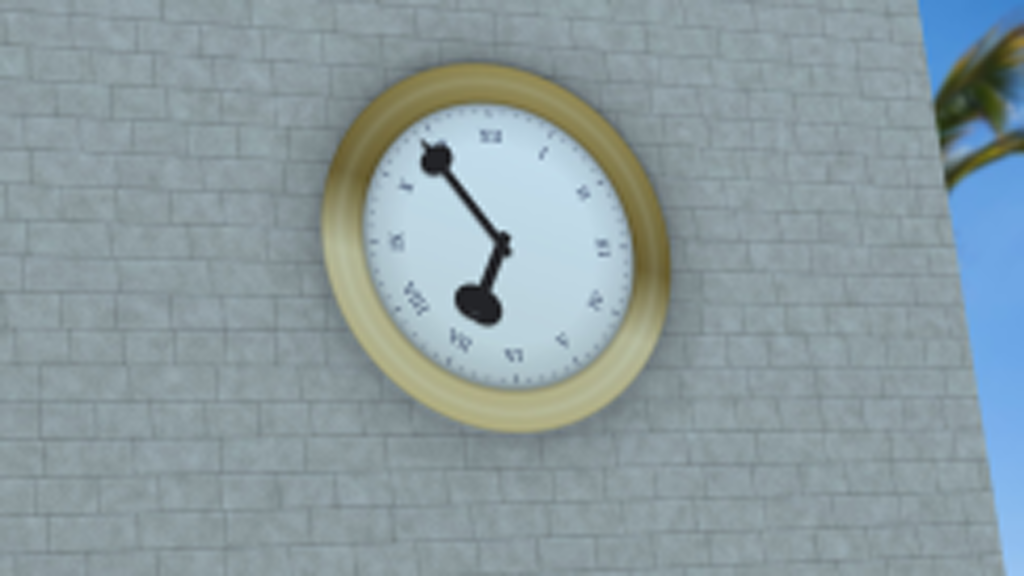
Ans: 6:54
